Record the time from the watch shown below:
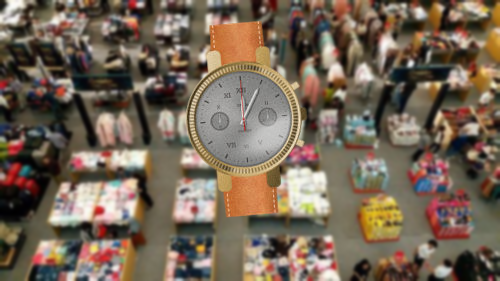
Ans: 12:05
